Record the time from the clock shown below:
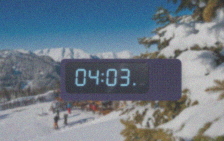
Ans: 4:03
